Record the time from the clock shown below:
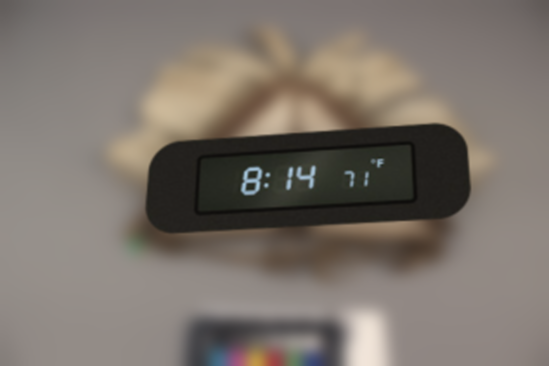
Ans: 8:14
